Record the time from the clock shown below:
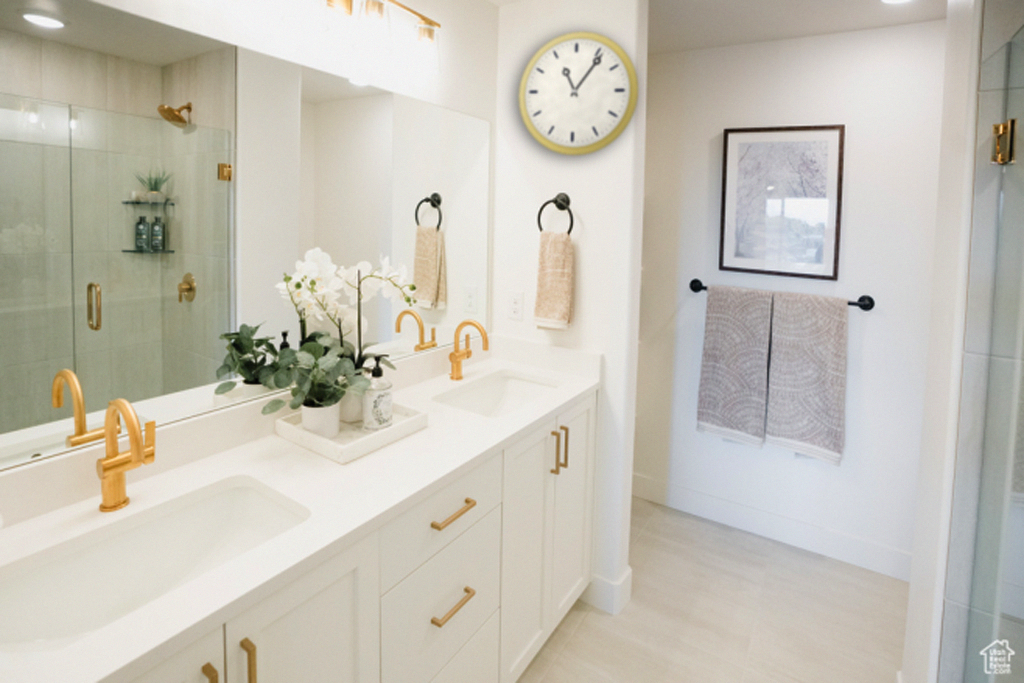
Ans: 11:06
